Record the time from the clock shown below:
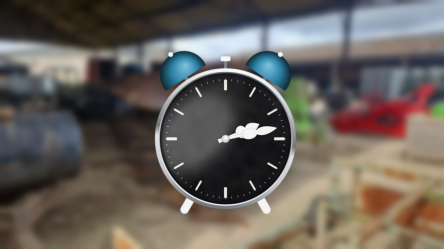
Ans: 2:13
